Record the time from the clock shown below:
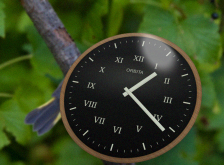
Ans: 1:21
